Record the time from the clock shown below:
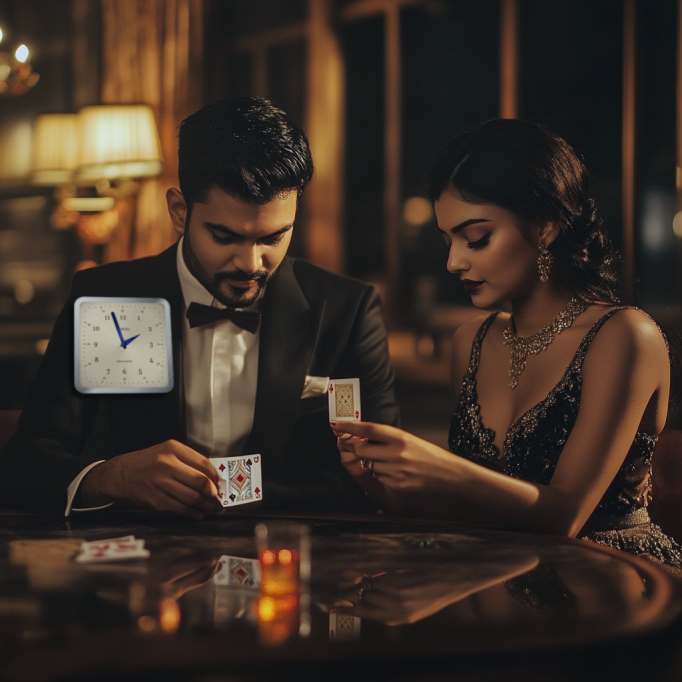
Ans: 1:57
